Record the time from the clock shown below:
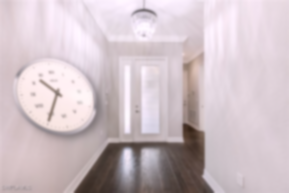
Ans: 10:35
